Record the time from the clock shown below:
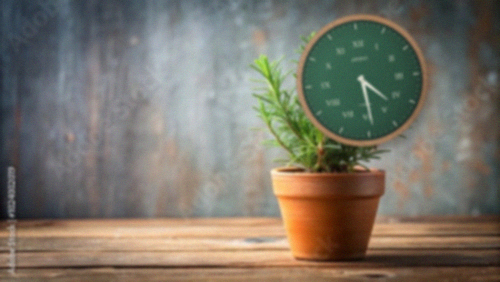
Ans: 4:29
